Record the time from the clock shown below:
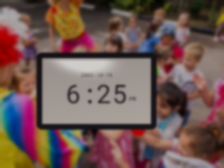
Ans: 6:25
